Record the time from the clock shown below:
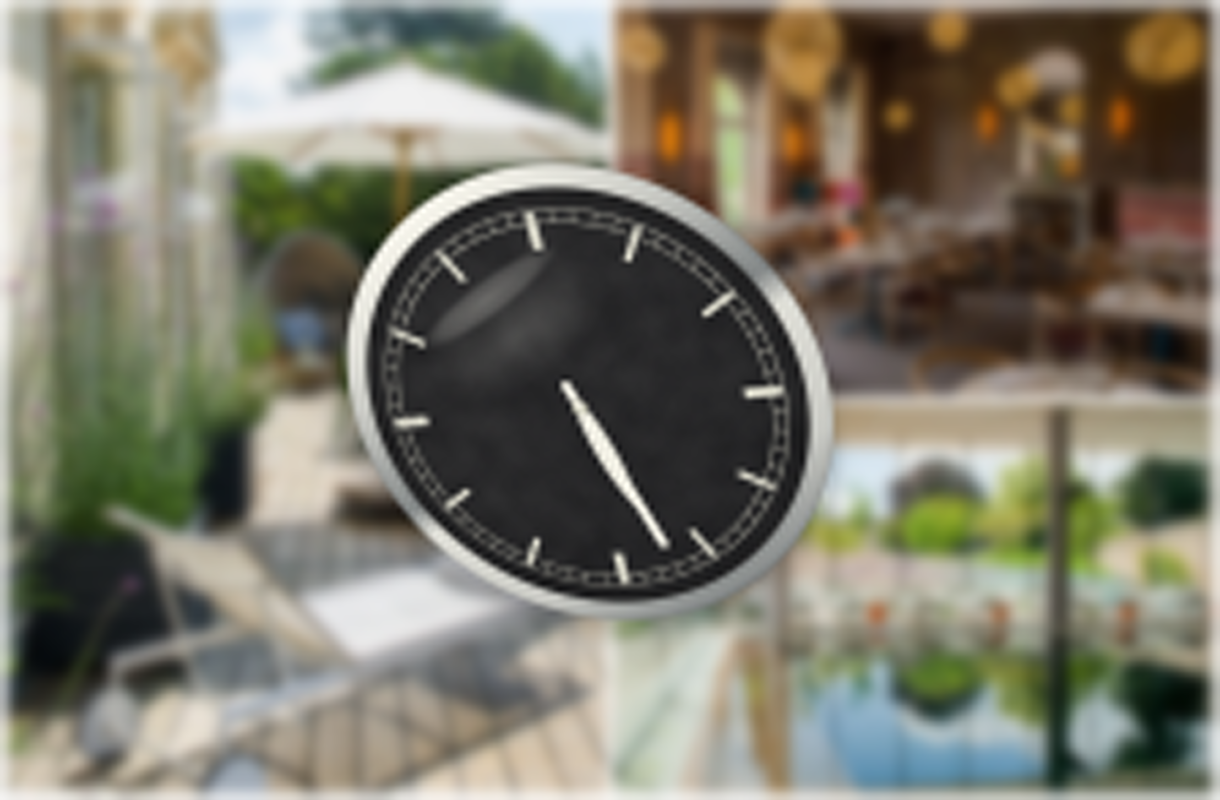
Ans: 5:27
